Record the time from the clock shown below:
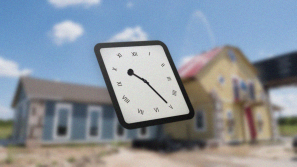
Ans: 10:25
